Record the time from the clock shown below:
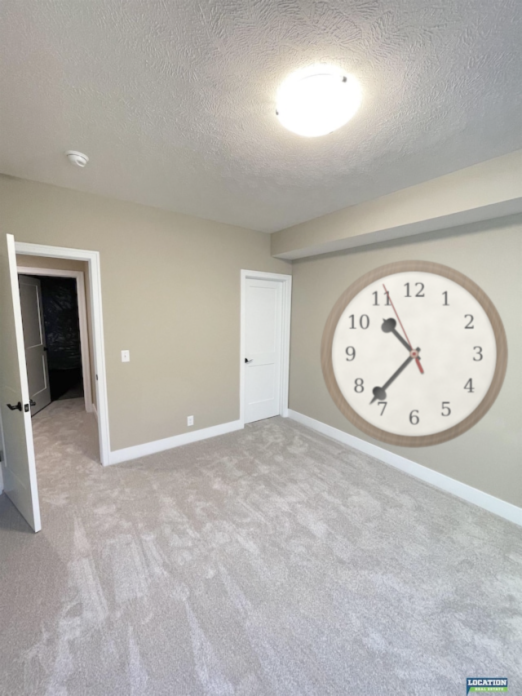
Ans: 10:36:56
